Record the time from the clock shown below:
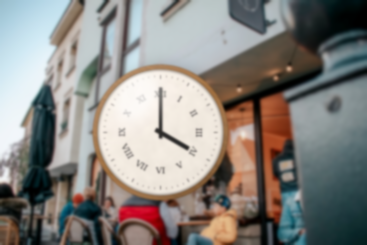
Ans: 4:00
